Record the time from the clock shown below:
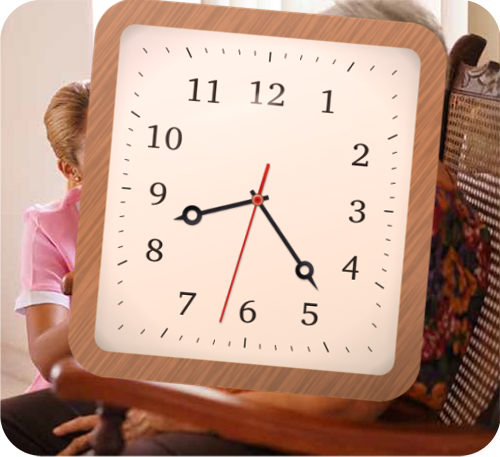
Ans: 8:23:32
